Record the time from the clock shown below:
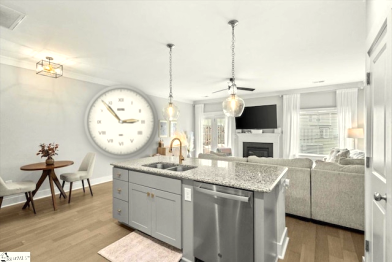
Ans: 2:53
